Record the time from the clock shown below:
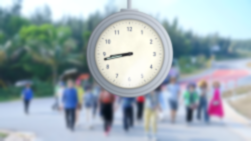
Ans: 8:43
